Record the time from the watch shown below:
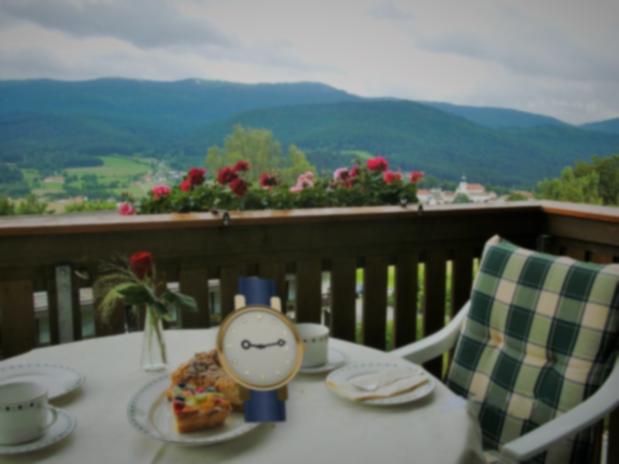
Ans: 9:13
